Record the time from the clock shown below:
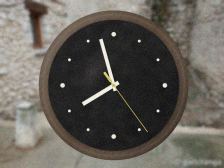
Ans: 7:57:24
